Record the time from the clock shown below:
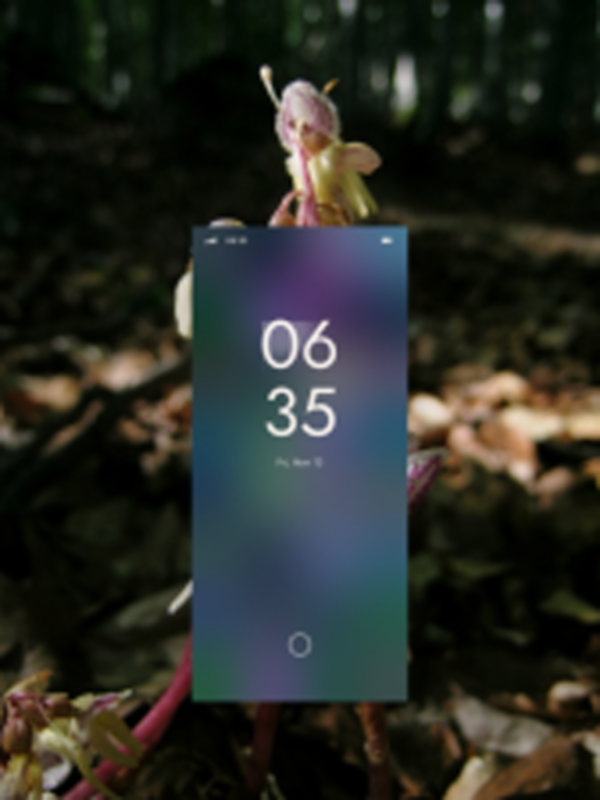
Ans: 6:35
